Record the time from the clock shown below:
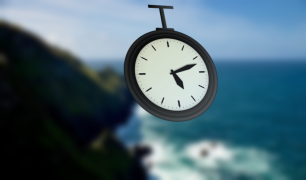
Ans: 5:12
